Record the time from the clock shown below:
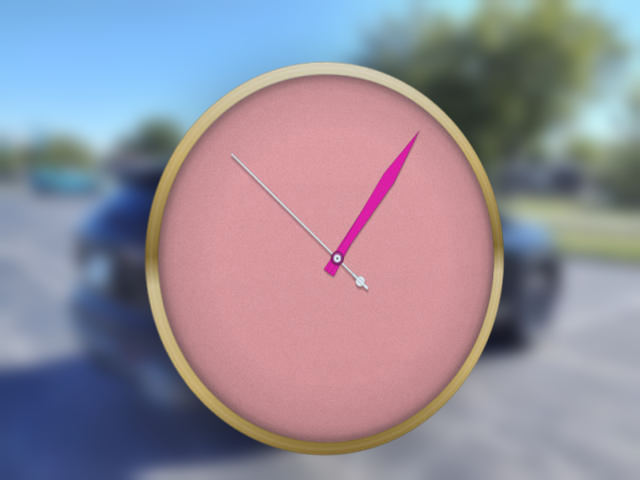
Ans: 1:05:52
